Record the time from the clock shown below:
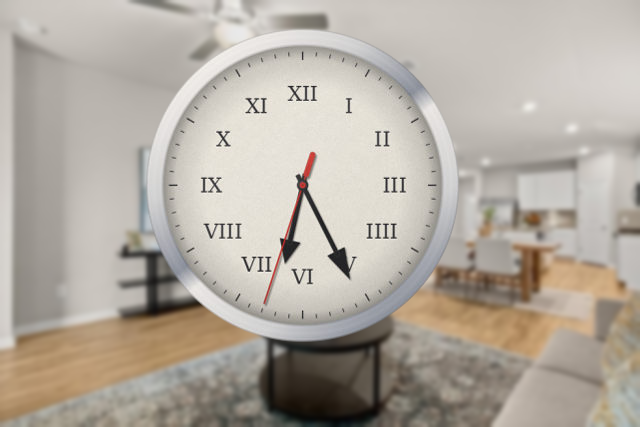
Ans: 6:25:33
